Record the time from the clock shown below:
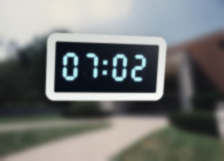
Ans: 7:02
